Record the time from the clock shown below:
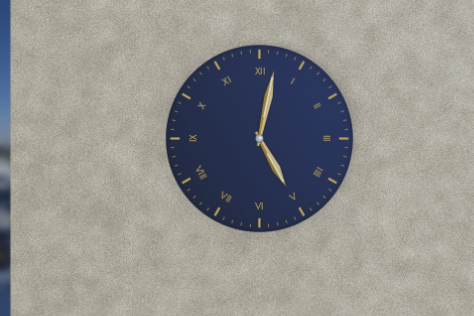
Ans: 5:02
